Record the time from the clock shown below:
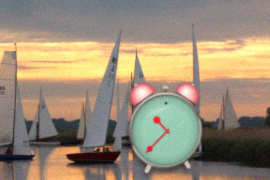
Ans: 10:38
